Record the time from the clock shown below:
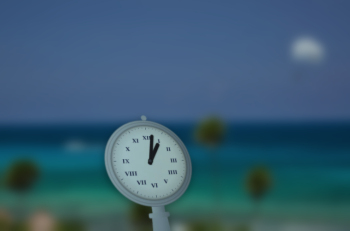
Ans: 1:02
